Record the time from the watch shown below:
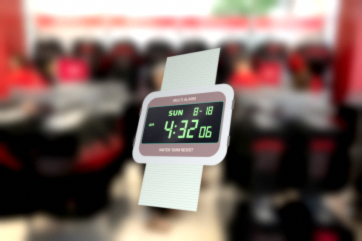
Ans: 4:32:06
